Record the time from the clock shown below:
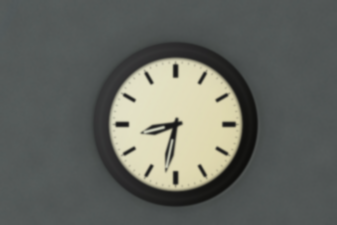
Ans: 8:32
